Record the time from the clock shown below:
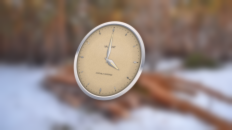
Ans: 4:00
